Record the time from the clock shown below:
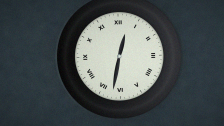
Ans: 12:32
